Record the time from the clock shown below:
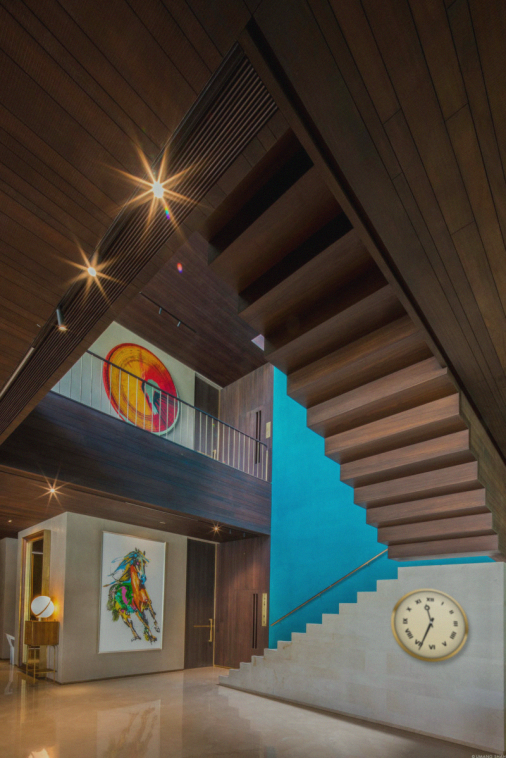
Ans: 11:34
